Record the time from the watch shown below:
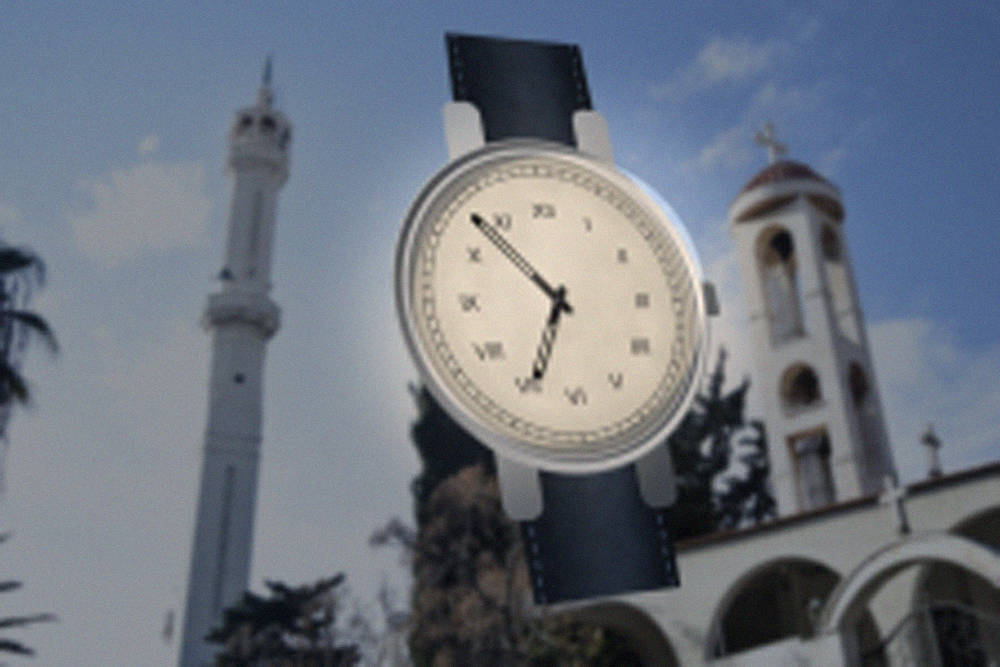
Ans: 6:53
